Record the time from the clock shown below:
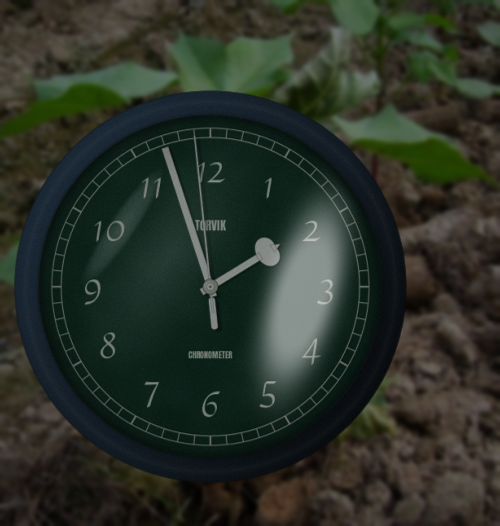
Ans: 1:56:59
